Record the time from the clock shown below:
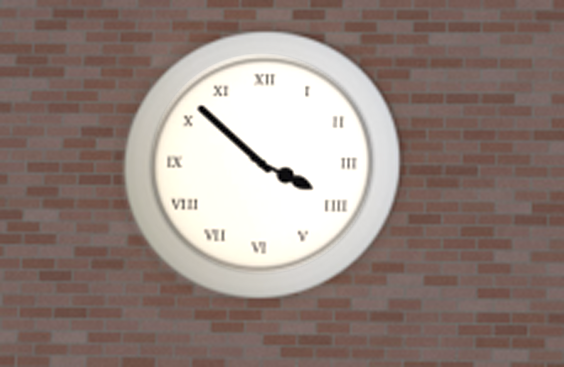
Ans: 3:52
